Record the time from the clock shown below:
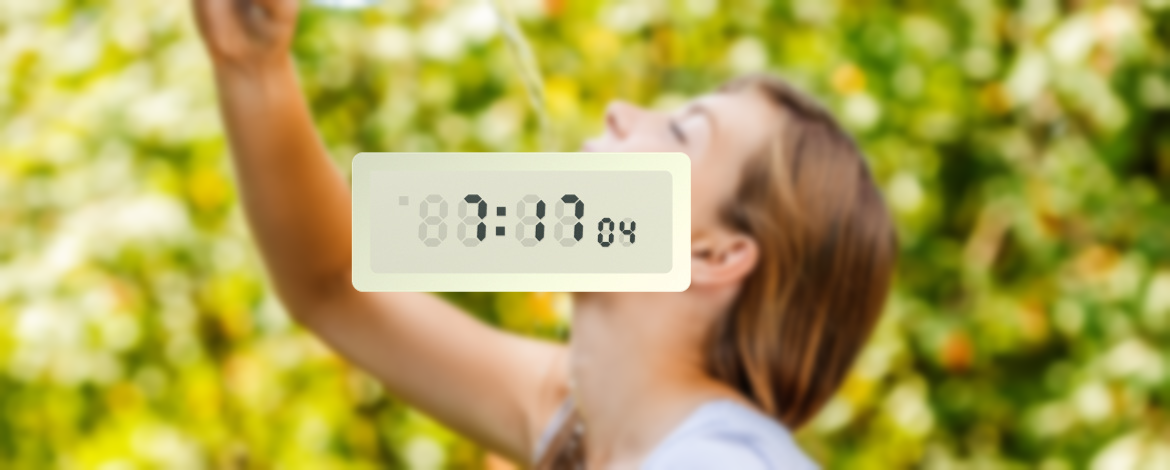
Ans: 7:17:04
